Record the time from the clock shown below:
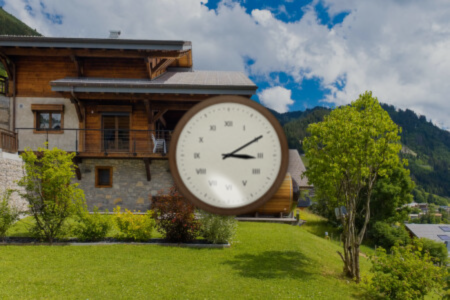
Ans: 3:10
